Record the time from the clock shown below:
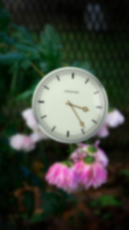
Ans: 3:24
